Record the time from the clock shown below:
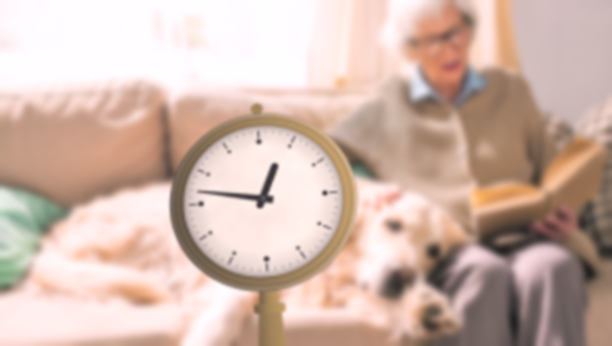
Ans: 12:47
